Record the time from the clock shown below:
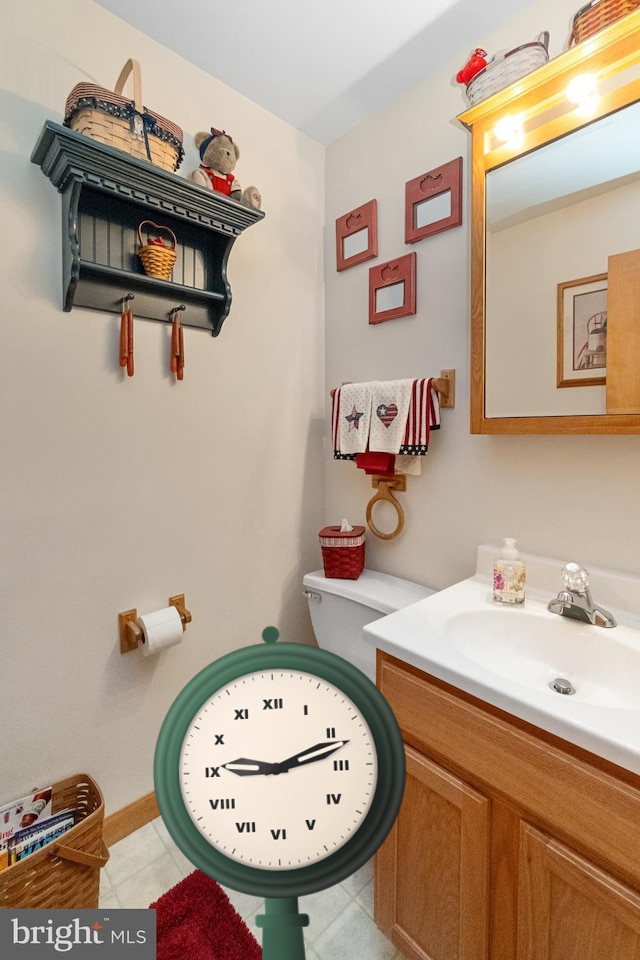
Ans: 9:12
